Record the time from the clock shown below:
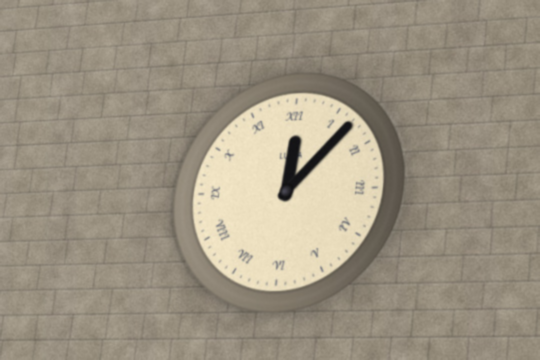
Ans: 12:07
